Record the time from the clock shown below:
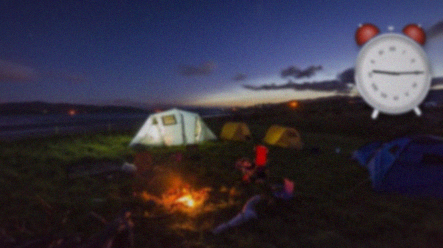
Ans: 9:15
